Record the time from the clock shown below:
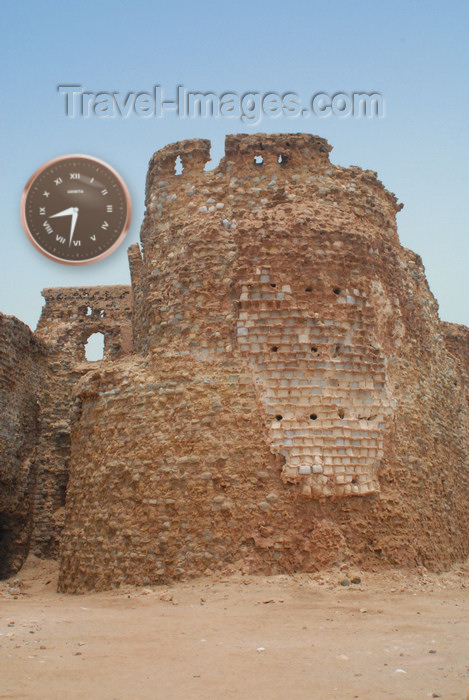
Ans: 8:32
